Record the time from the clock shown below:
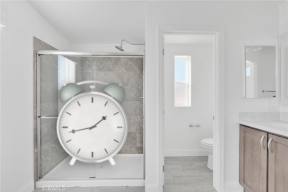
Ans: 1:43
